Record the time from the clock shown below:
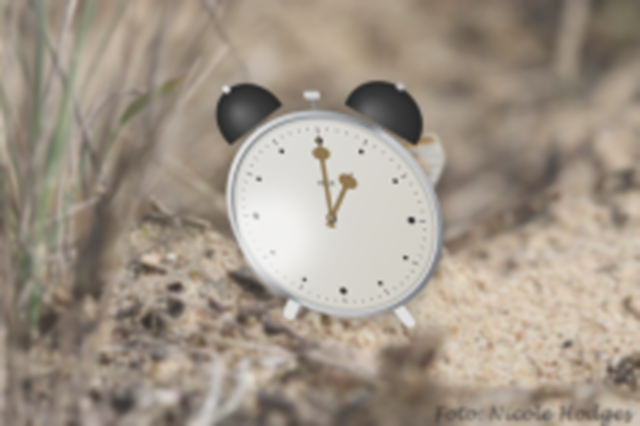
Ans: 1:00
